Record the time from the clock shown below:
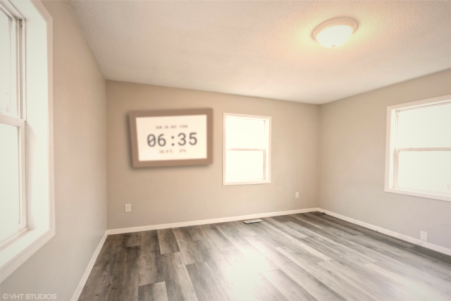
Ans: 6:35
